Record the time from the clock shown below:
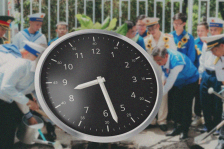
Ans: 8:28
